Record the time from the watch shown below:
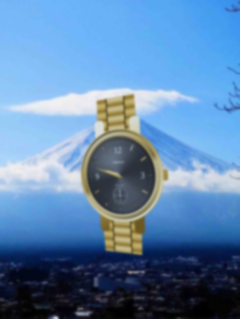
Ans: 9:48
